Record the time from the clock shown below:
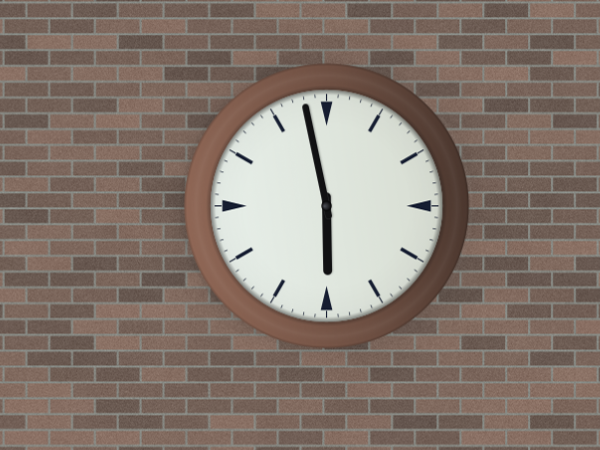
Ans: 5:58
